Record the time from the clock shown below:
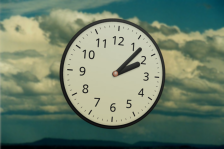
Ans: 2:07
